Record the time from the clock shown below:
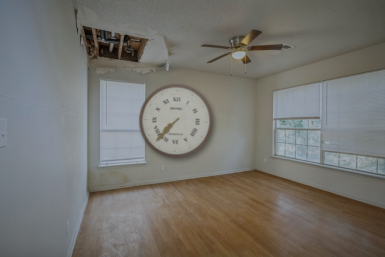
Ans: 7:37
